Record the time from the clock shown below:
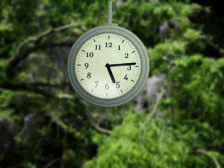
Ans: 5:14
